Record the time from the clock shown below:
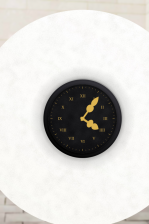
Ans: 4:06
